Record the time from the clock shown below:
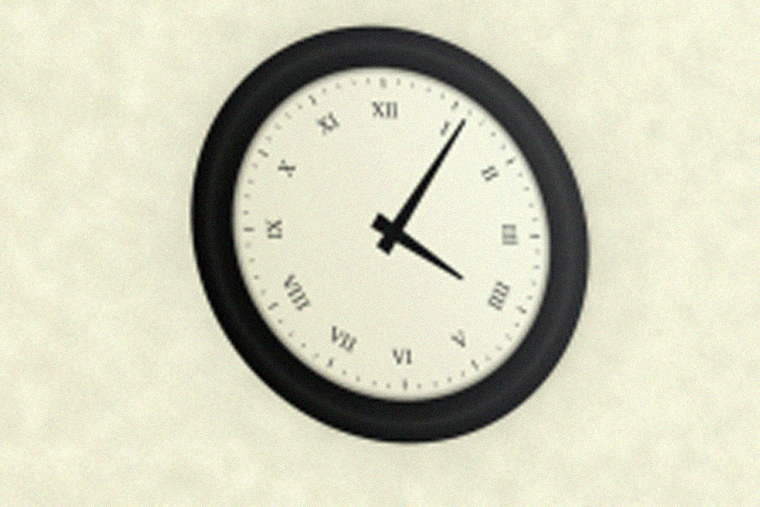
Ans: 4:06
